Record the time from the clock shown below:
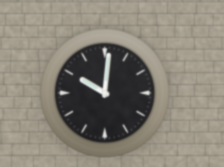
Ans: 10:01
